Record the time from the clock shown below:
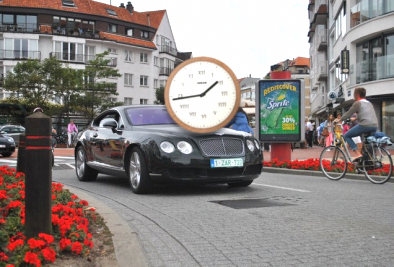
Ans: 1:44
